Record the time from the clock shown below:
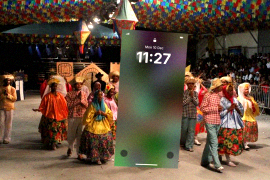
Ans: 11:27
